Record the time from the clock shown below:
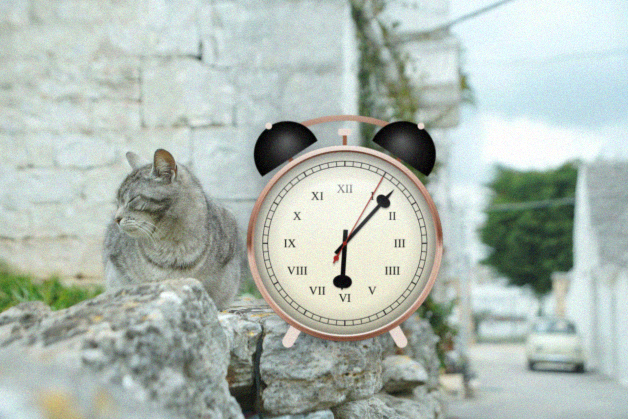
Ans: 6:07:05
